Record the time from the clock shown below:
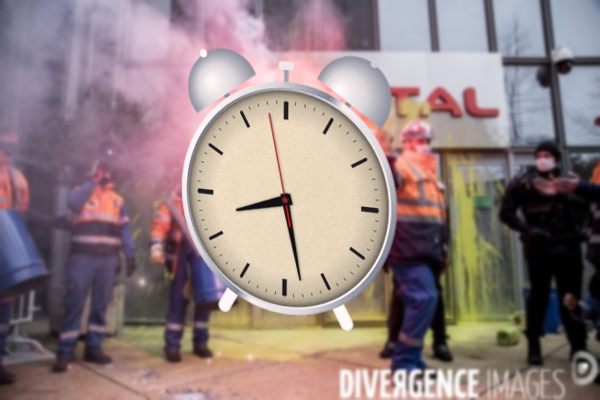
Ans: 8:27:58
